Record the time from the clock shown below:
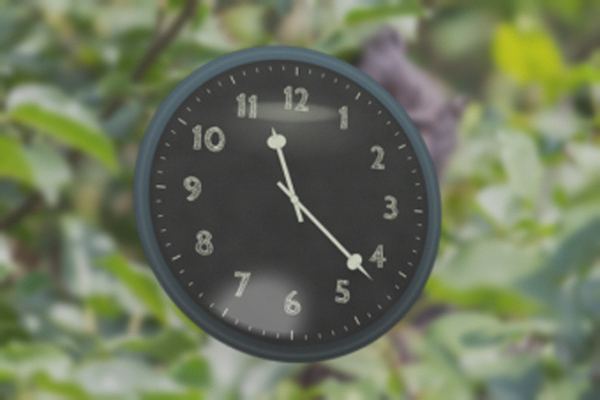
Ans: 11:22
